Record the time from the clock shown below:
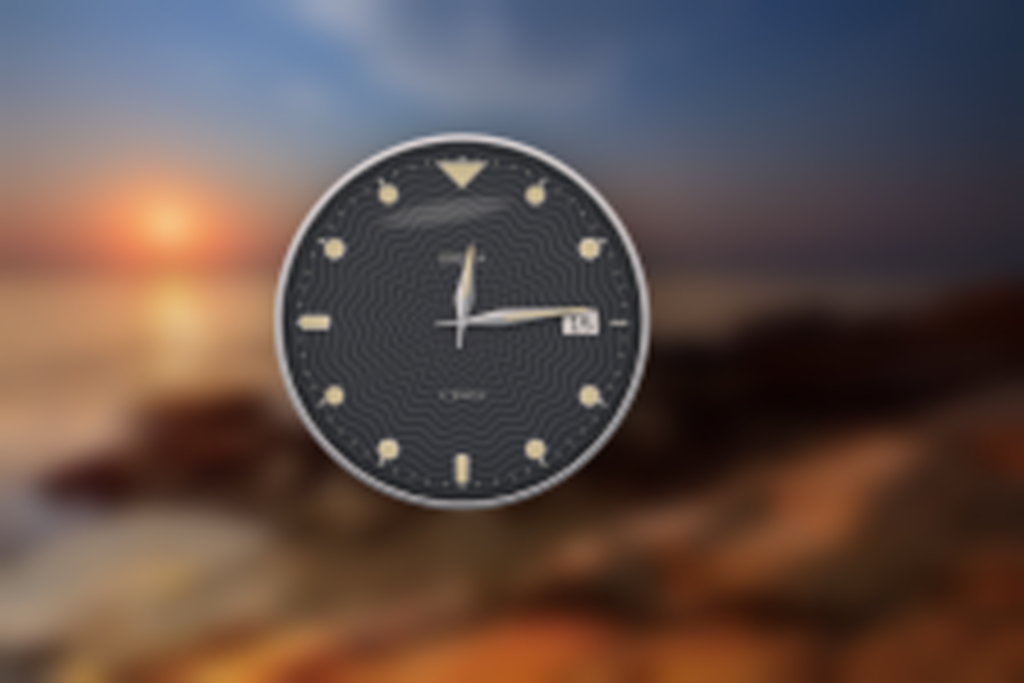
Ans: 12:14
